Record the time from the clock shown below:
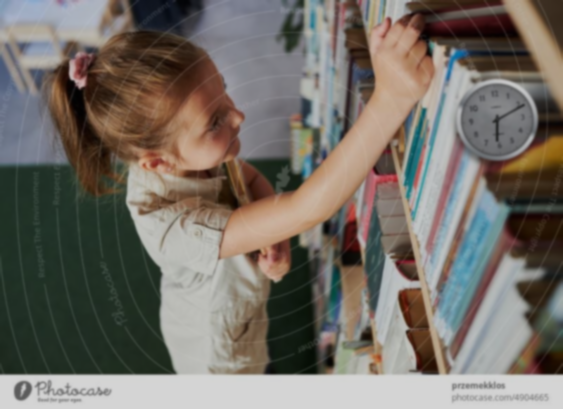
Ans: 6:11
